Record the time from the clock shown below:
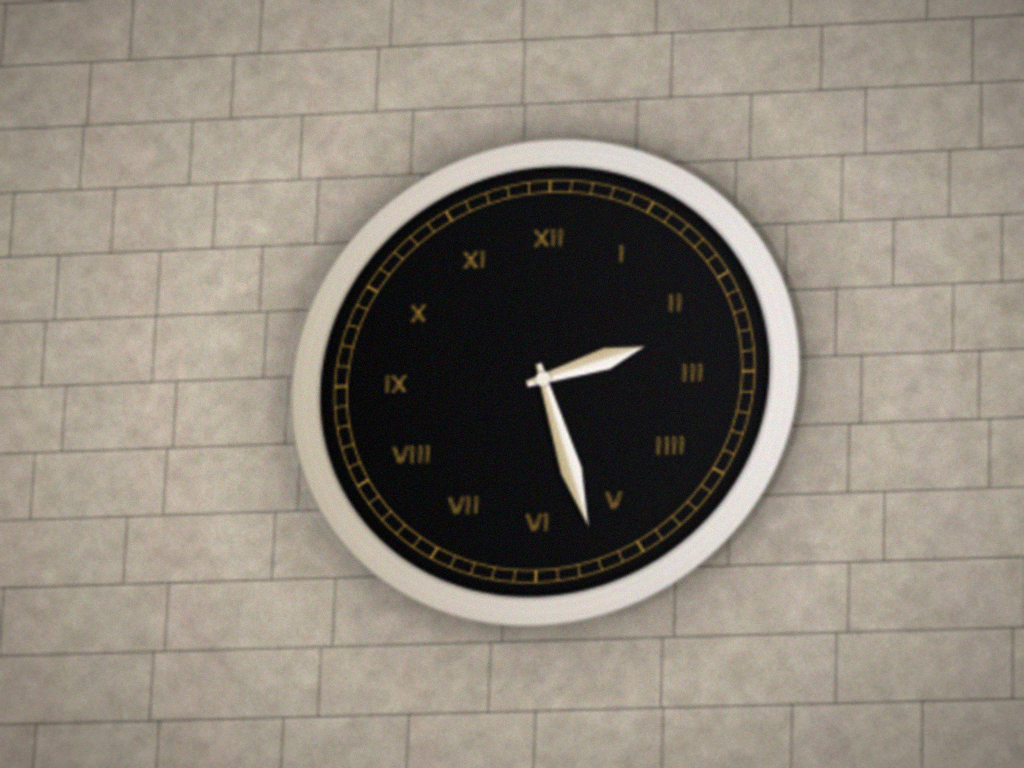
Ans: 2:27
